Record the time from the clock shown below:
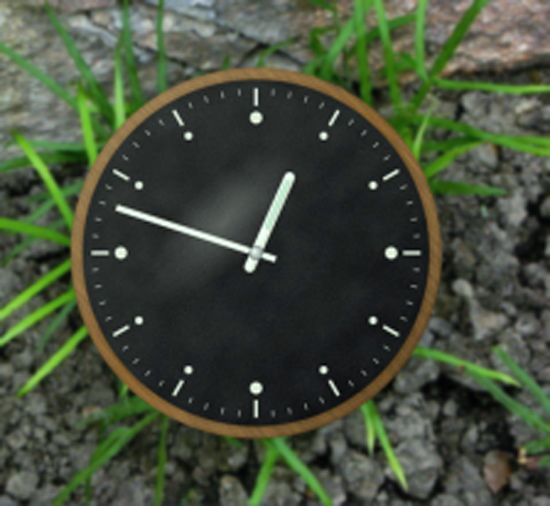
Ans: 12:48
